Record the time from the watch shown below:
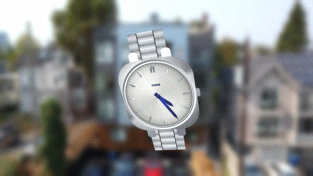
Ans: 4:25
